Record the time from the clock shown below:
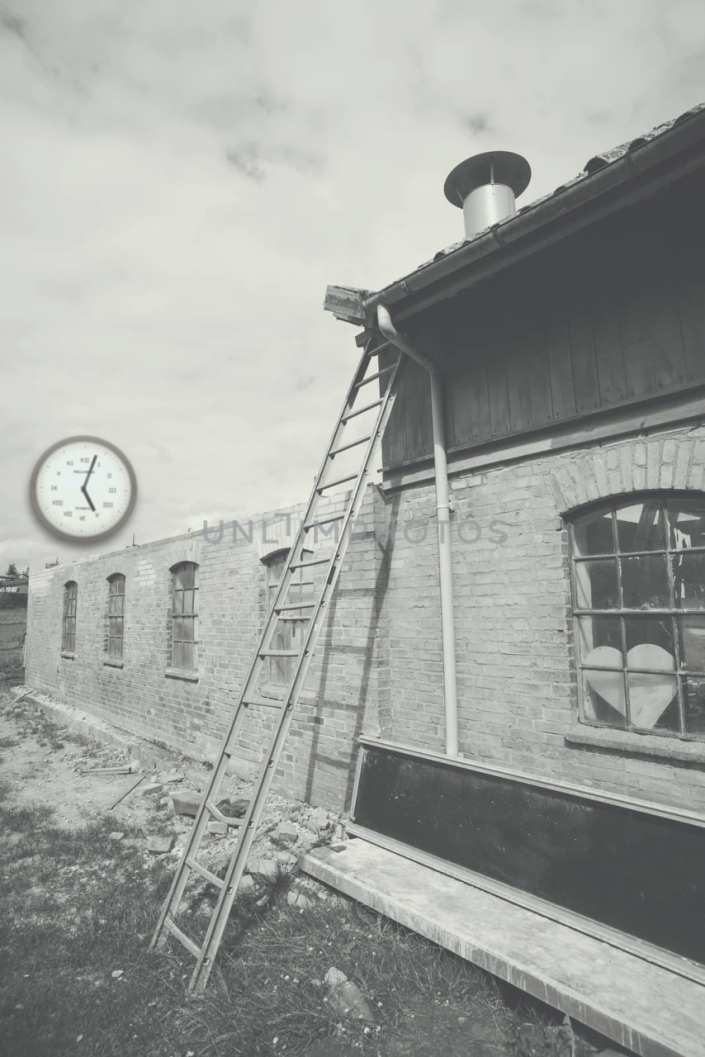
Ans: 5:03
